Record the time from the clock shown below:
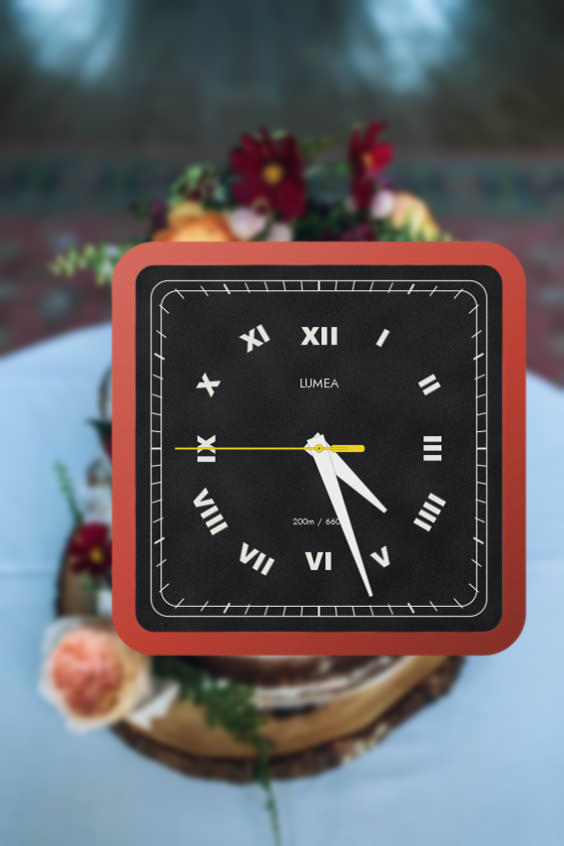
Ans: 4:26:45
